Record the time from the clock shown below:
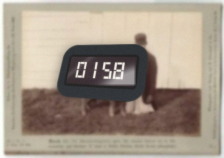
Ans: 1:58
